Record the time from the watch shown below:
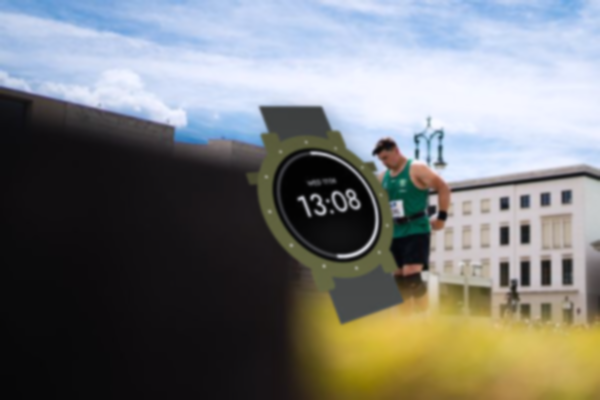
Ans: 13:08
